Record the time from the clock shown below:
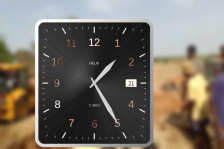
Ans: 1:25
